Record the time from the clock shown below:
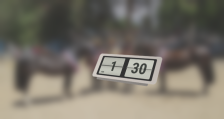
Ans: 1:30
